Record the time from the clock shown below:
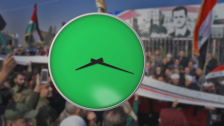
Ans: 8:18
